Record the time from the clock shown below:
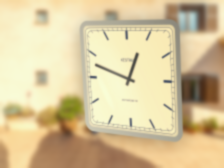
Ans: 12:48
